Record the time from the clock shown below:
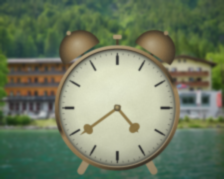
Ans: 4:39
